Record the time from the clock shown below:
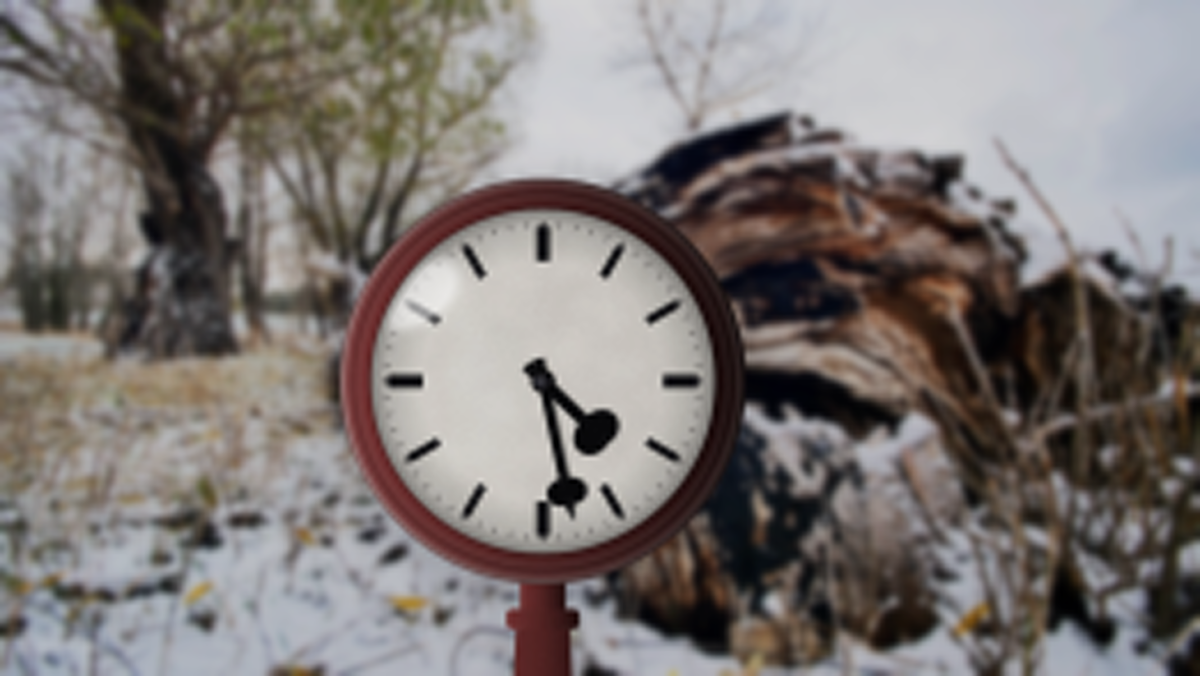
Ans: 4:28
